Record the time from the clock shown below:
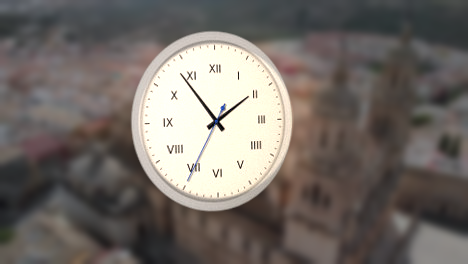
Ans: 1:53:35
